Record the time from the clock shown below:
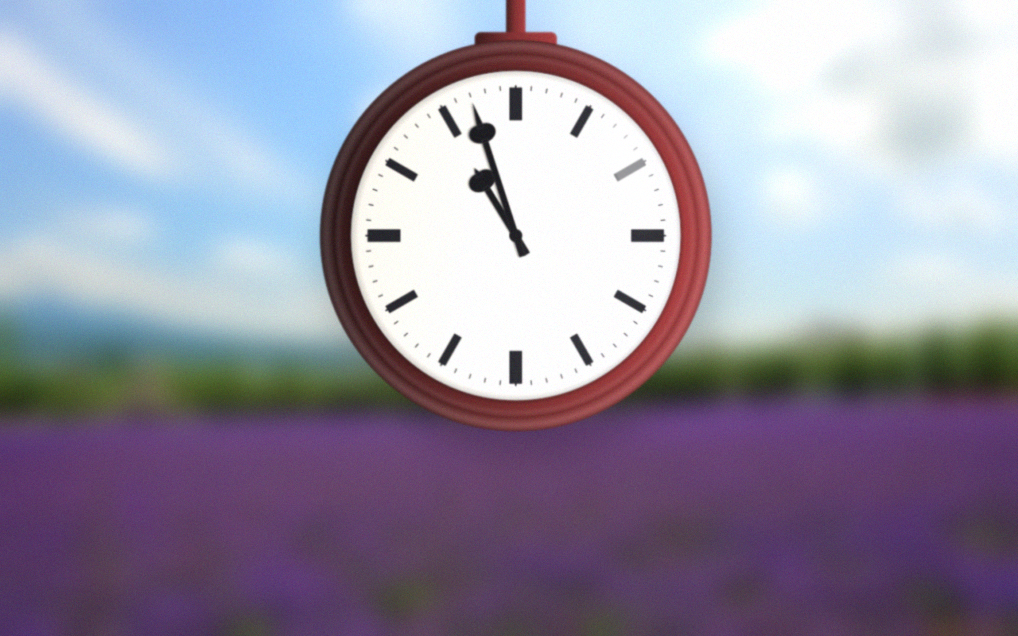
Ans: 10:57
